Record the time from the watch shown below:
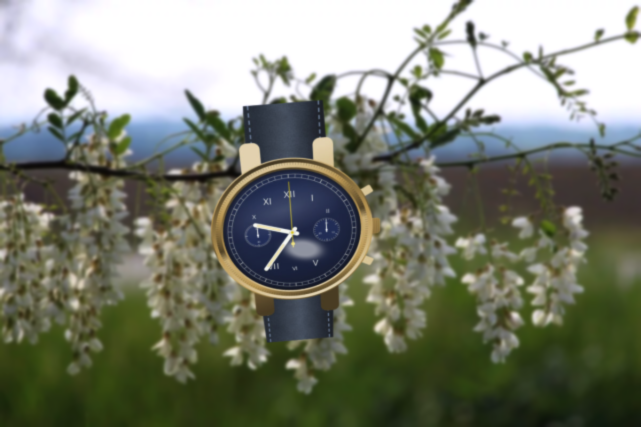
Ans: 9:36
